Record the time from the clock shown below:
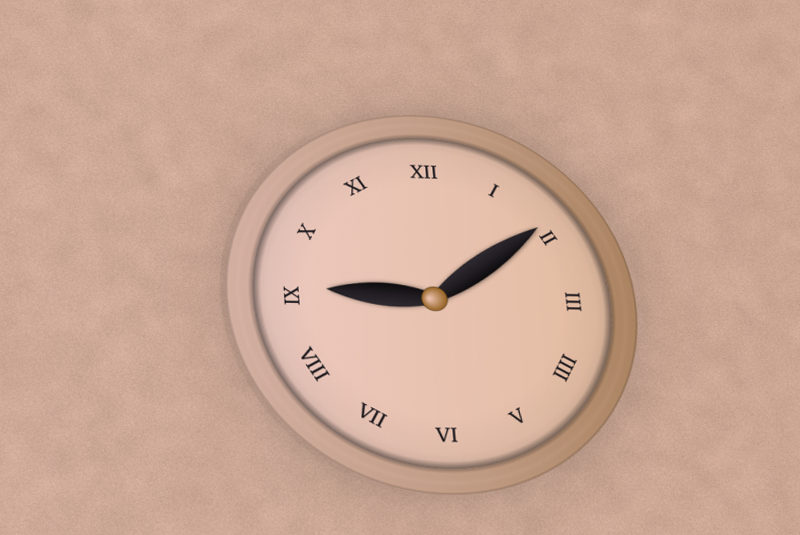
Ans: 9:09
